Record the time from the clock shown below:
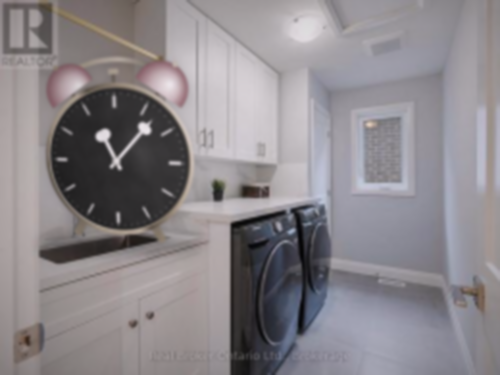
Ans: 11:07
